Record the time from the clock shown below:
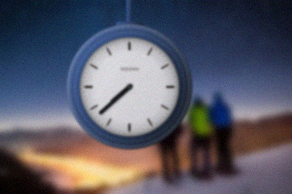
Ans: 7:38
